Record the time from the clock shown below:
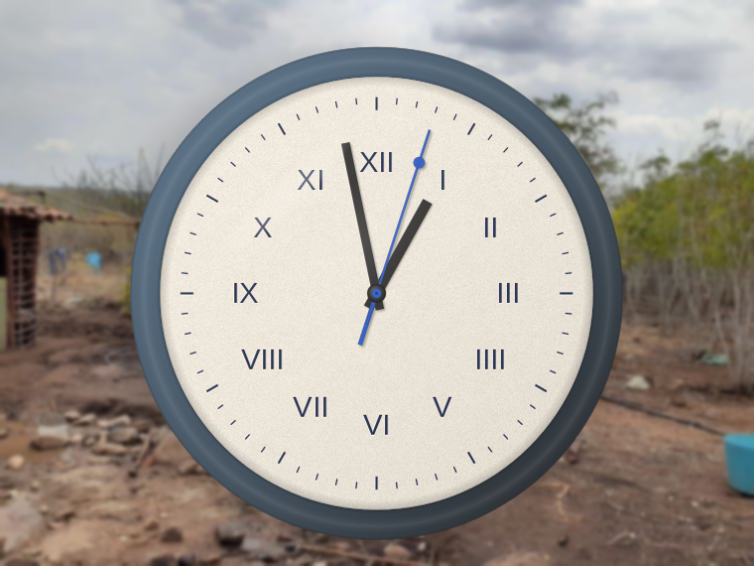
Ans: 12:58:03
